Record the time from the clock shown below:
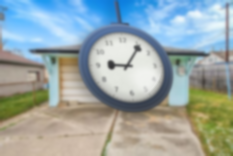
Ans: 9:06
